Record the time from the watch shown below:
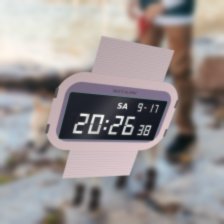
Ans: 20:26:38
